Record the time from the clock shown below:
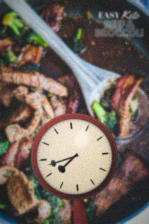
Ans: 7:43
